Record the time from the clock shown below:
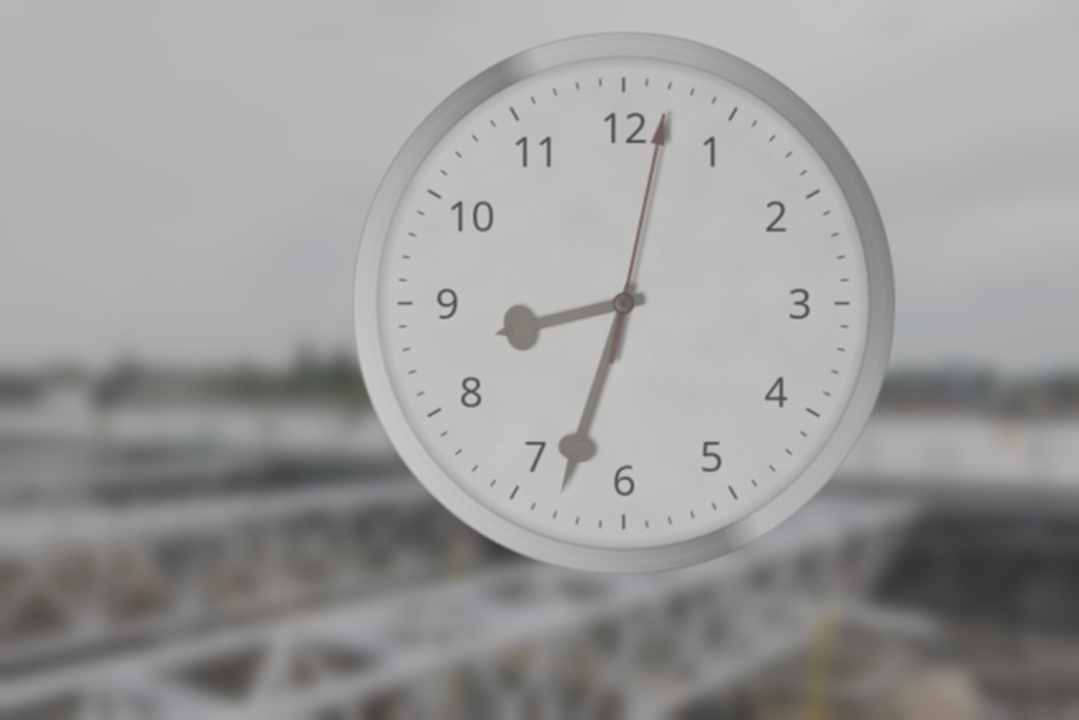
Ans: 8:33:02
